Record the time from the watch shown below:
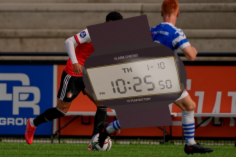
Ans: 10:25:50
